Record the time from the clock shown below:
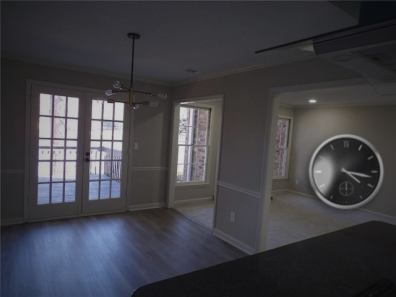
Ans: 4:17
